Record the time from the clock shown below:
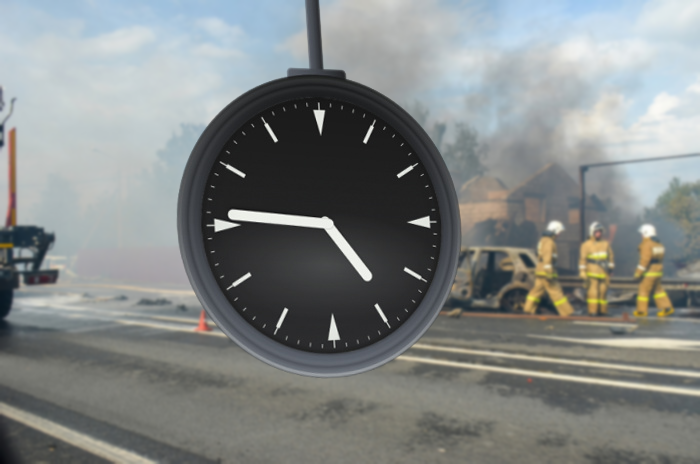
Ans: 4:46
